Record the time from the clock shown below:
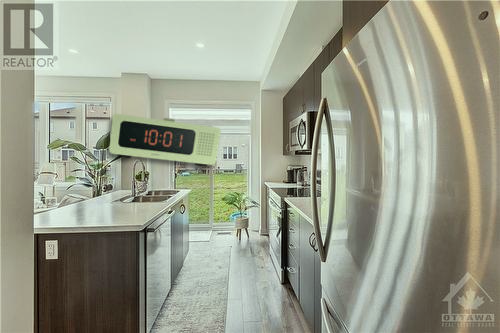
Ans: 10:01
